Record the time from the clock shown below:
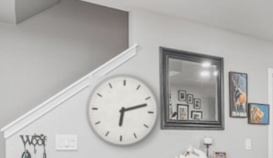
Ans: 6:12
